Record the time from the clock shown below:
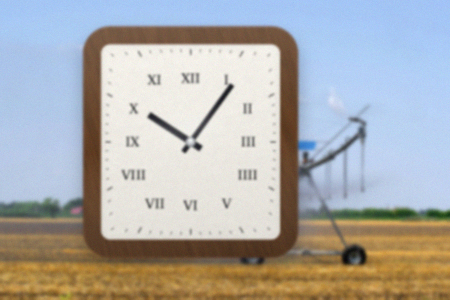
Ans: 10:06
